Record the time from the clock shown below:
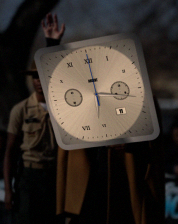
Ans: 6:17
